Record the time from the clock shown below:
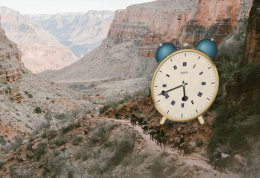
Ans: 5:42
